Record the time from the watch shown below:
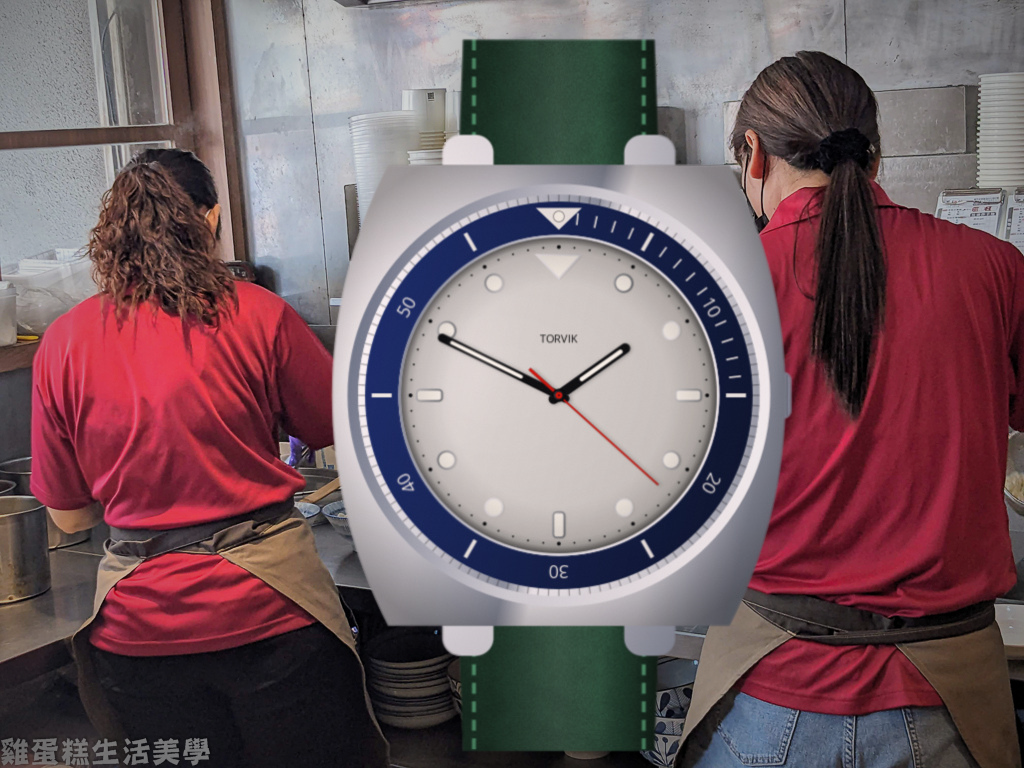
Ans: 1:49:22
